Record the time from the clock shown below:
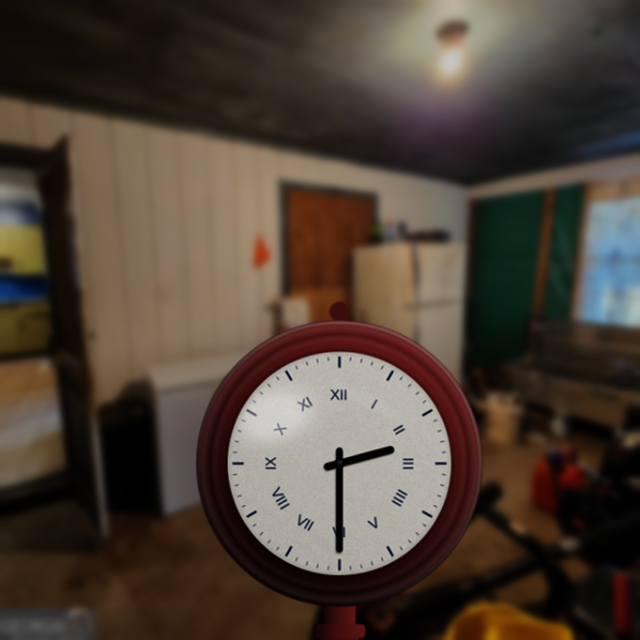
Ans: 2:30
